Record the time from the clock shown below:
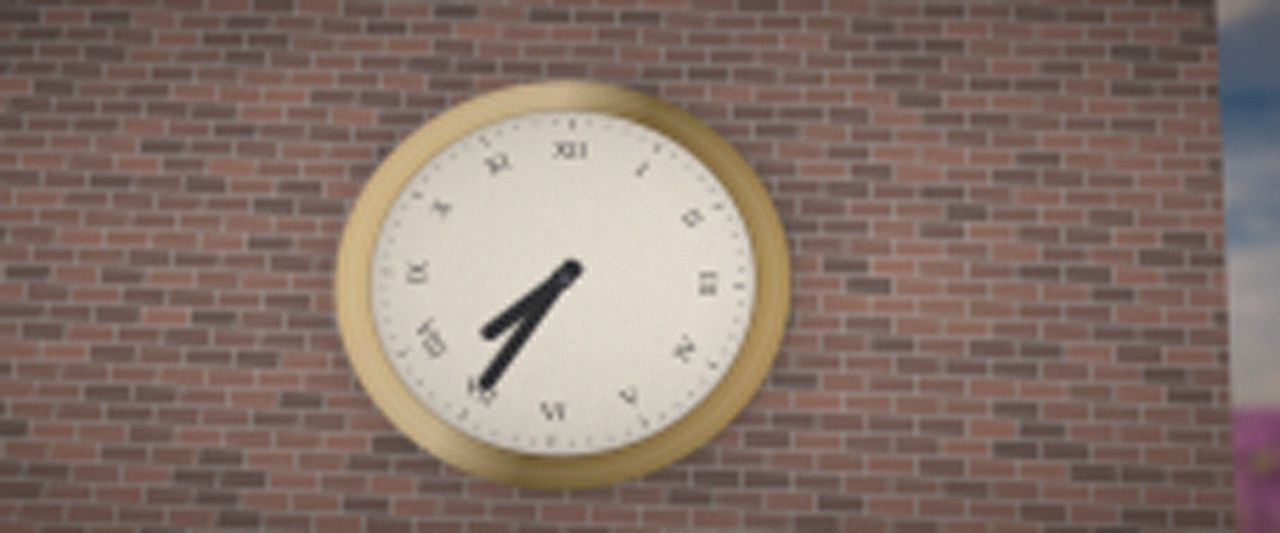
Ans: 7:35
